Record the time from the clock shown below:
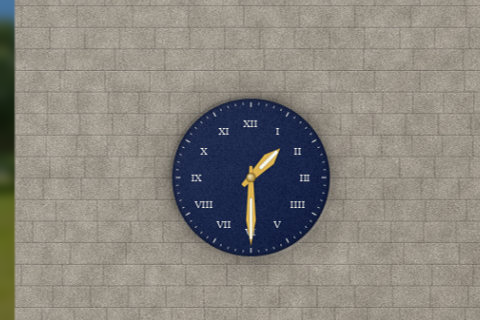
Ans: 1:30
